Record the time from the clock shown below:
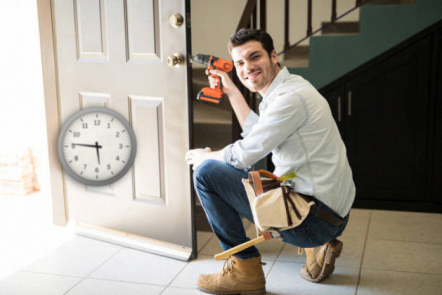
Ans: 5:46
